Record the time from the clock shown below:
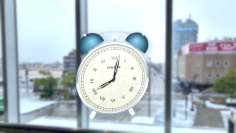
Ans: 8:02
